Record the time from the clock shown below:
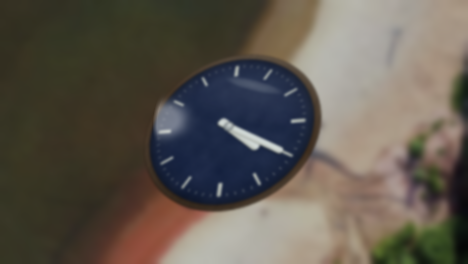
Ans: 4:20
